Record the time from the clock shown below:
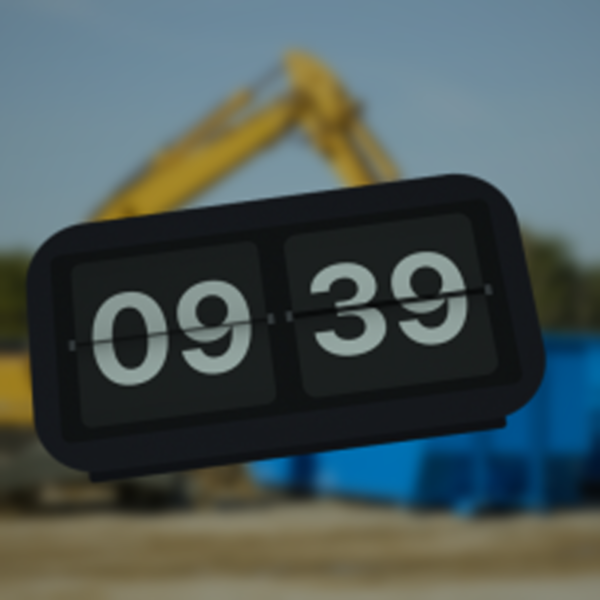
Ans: 9:39
